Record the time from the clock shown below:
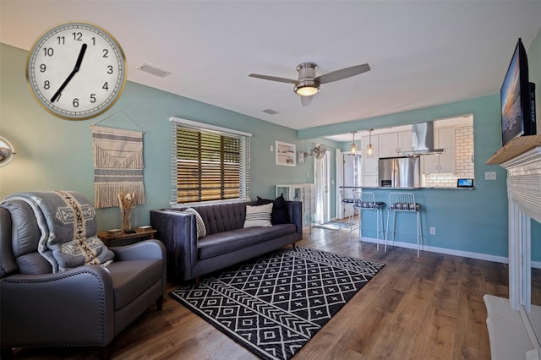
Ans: 12:36
